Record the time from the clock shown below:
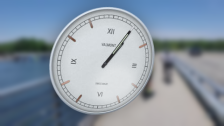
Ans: 1:05
